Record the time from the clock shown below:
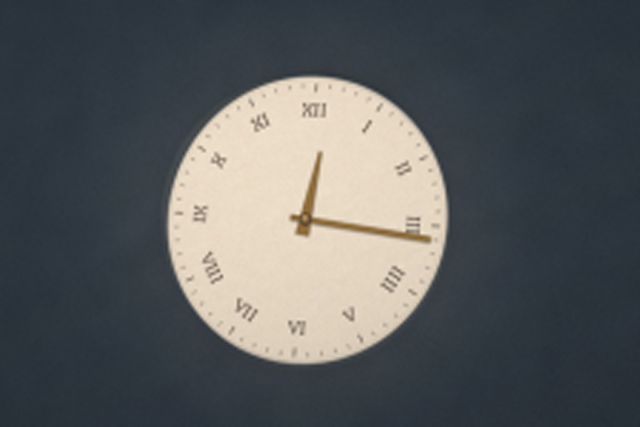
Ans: 12:16
